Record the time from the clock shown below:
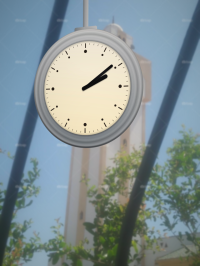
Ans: 2:09
